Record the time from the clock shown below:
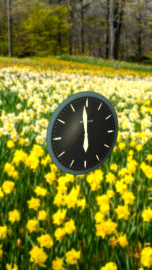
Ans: 5:59
